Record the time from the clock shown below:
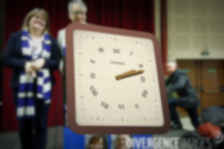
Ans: 2:12
